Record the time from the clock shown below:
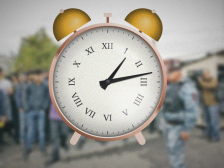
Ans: 1:13
